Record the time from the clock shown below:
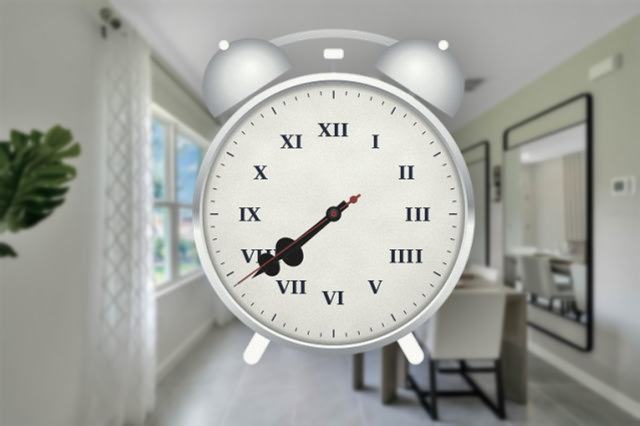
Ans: 7:38:39
